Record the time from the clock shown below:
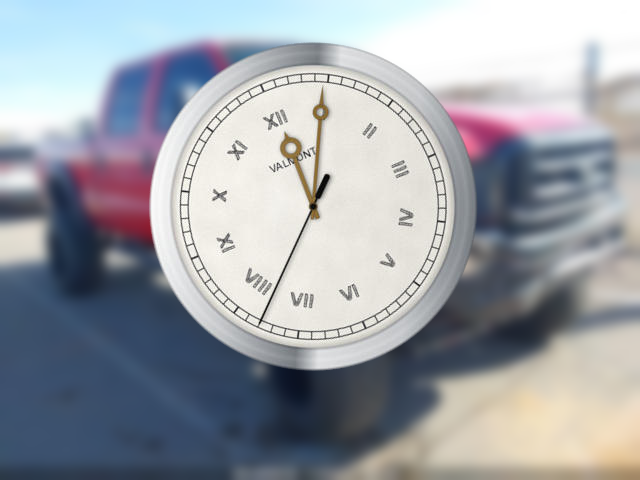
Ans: 12:04:38
